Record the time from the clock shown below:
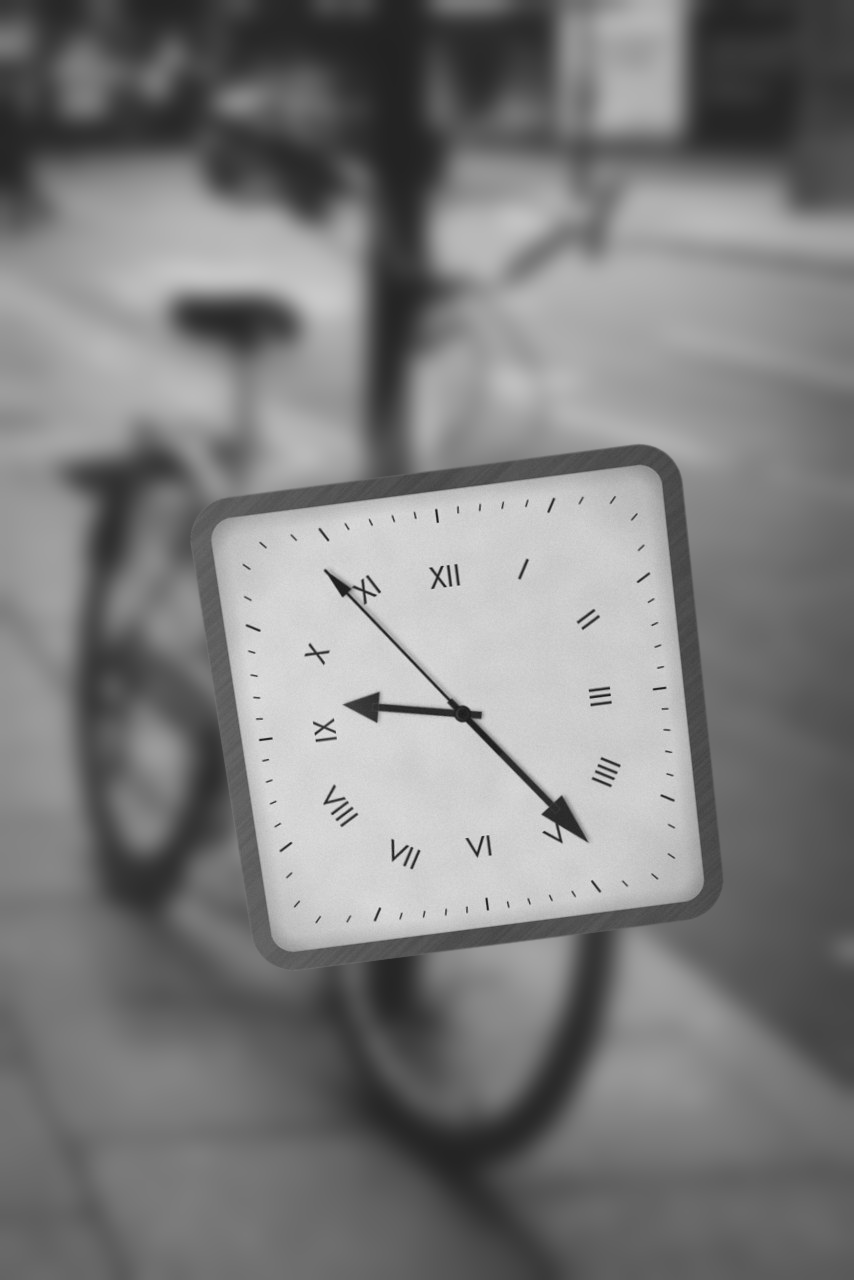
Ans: 9:23:54
